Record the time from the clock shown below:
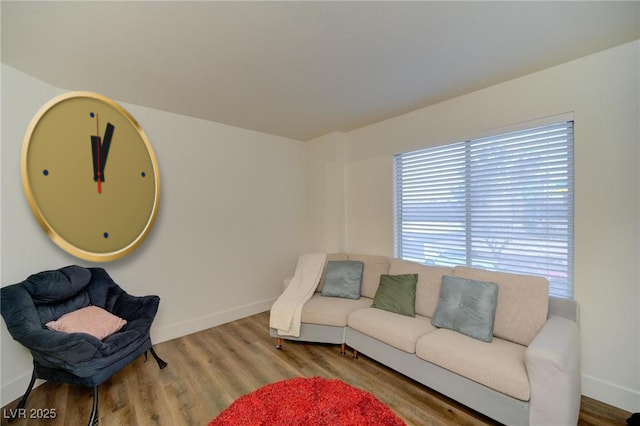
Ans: 12:04:01
